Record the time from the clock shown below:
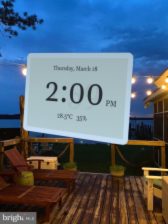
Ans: 2:00
